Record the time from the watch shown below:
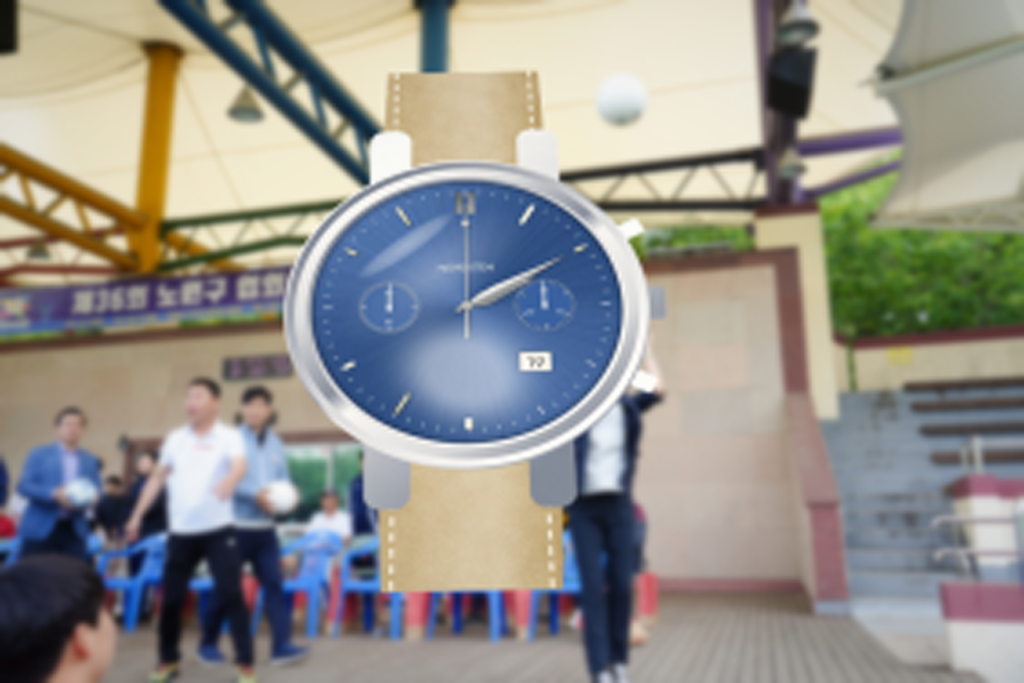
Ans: 2:10
